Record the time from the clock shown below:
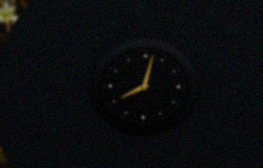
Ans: 8:02
